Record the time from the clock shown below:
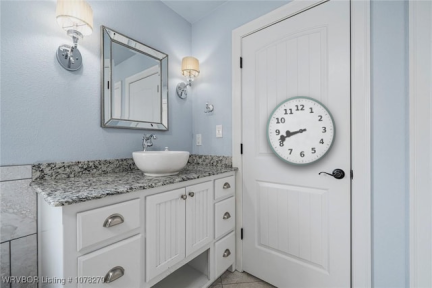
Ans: 8:42
